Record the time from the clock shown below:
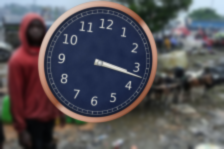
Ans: 3:17
